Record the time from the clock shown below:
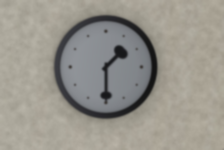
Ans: 1:30
